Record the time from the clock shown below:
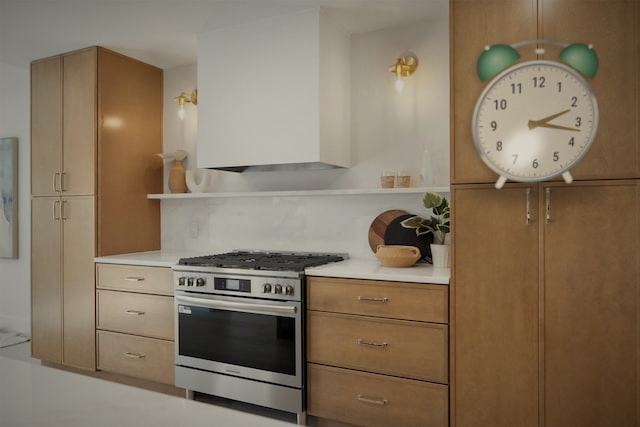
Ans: 2:17
